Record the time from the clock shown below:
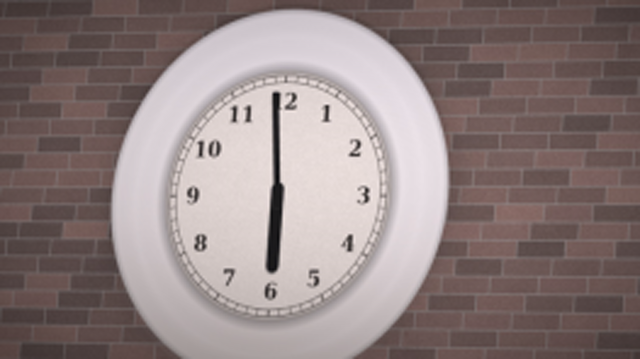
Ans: 5:59
